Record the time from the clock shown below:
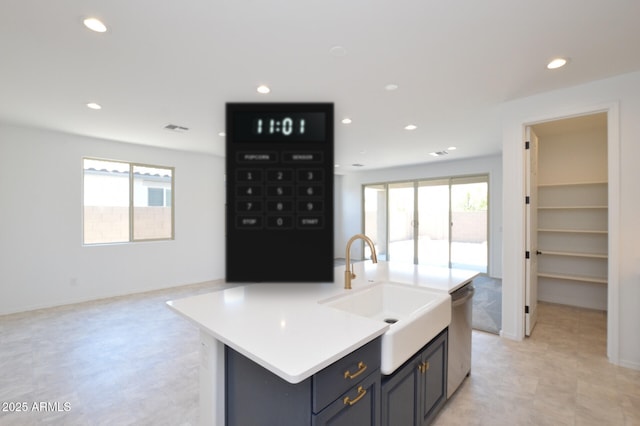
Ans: 11:01
